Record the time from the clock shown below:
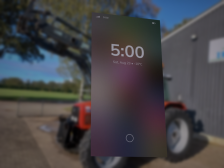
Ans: 5:00
